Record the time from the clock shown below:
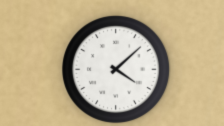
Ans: 4:08
